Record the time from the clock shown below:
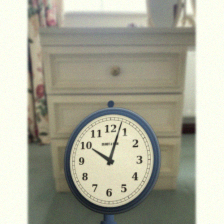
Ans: 10:03
